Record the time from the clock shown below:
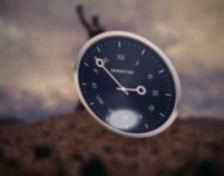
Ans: 2:53
